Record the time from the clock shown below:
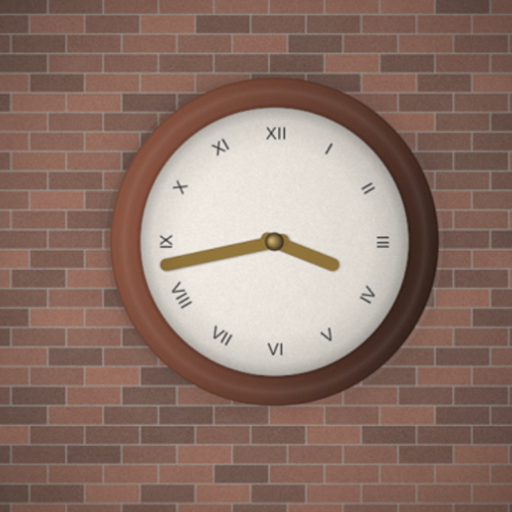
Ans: 3:43
